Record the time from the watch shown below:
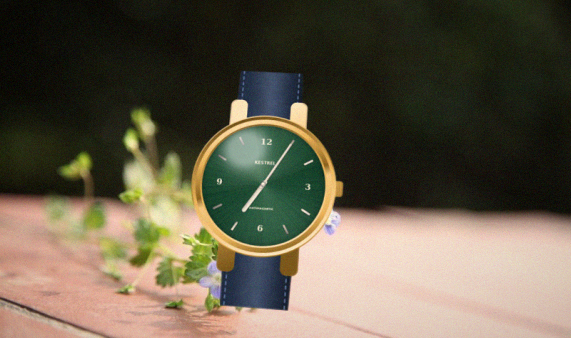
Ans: 7:05
